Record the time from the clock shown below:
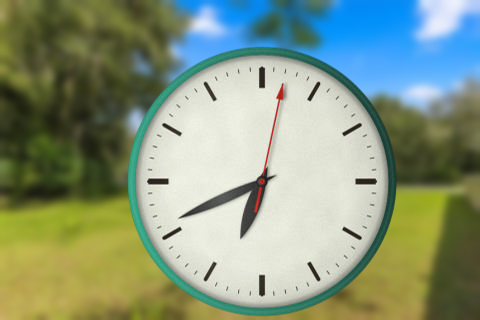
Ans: 6:41:02
